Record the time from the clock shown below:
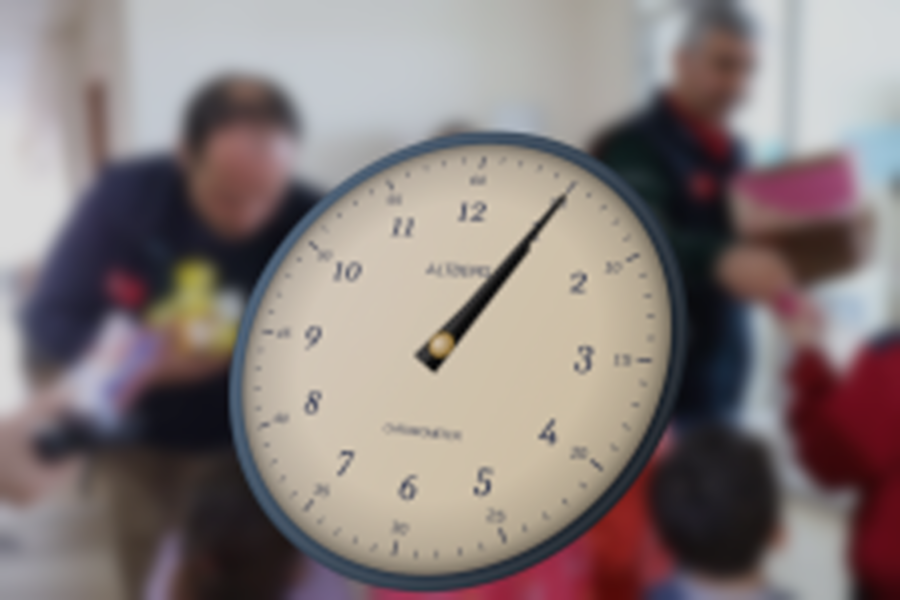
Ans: 1:05
